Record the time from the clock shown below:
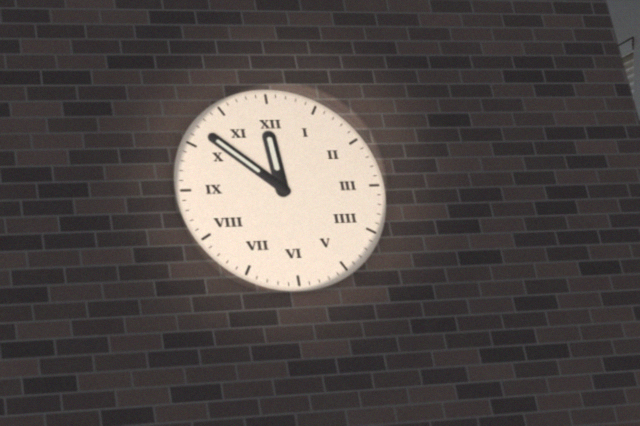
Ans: 11:52
